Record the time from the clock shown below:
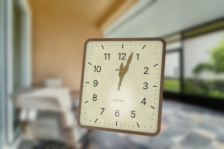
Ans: 12:03
